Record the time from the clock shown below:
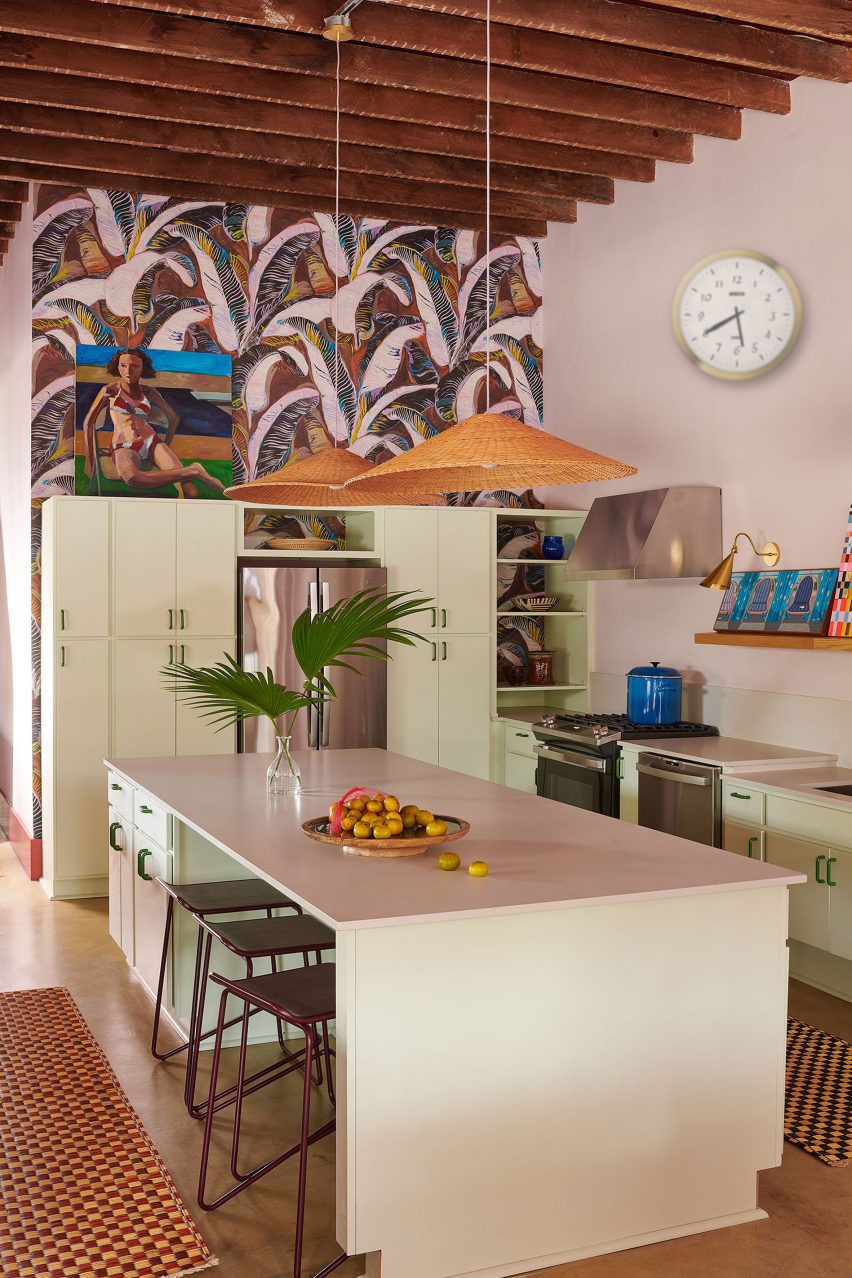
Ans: 5:40
